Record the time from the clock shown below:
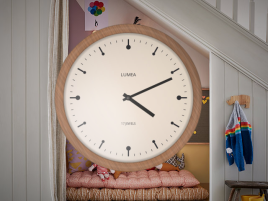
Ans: 4:11
